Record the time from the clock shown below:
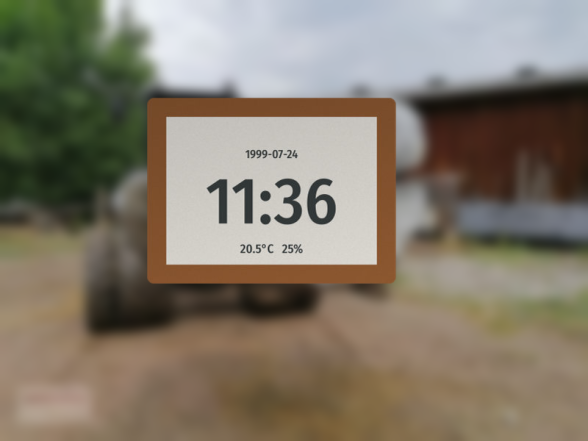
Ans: 11:36
